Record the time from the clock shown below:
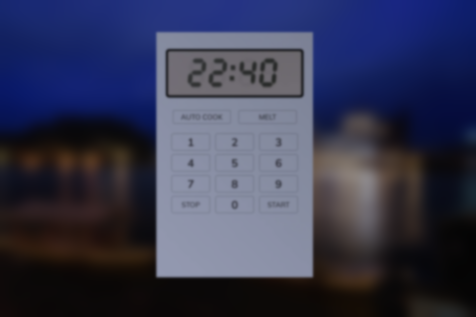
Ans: 22:40
